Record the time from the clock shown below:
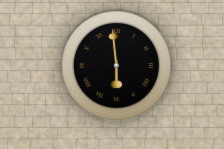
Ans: 5:59
